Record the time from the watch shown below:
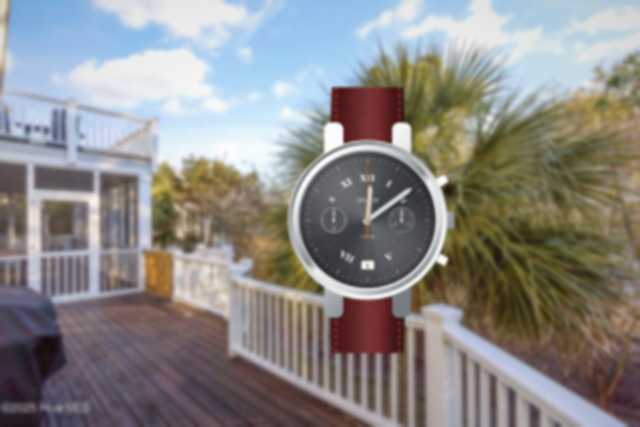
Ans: 12:09
